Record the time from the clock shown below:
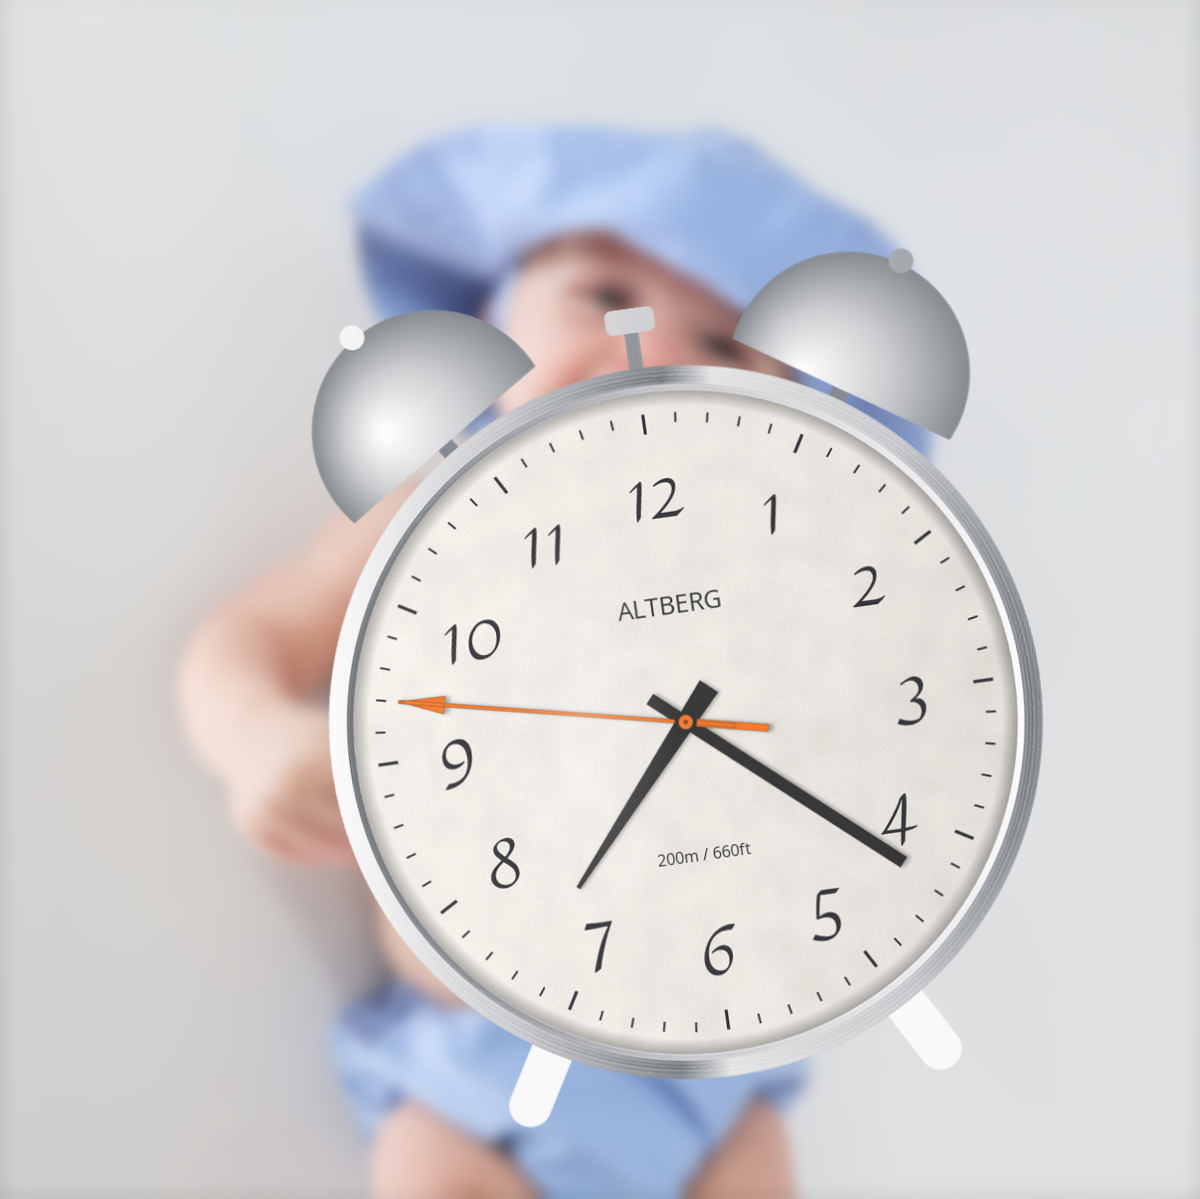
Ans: 7:21:47
